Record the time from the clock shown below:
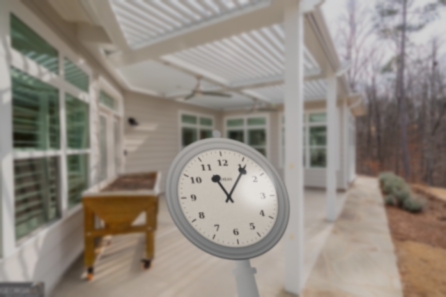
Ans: 11:06
